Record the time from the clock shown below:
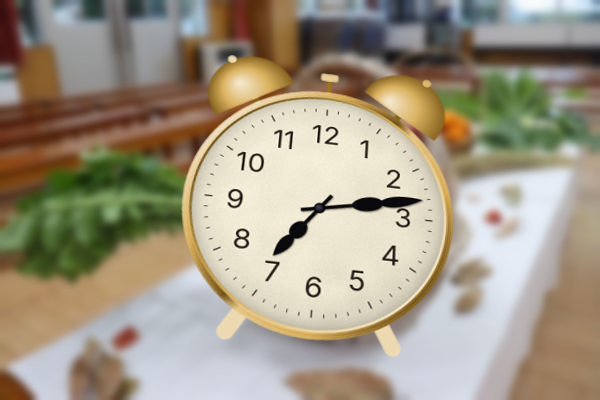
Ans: 7:13
